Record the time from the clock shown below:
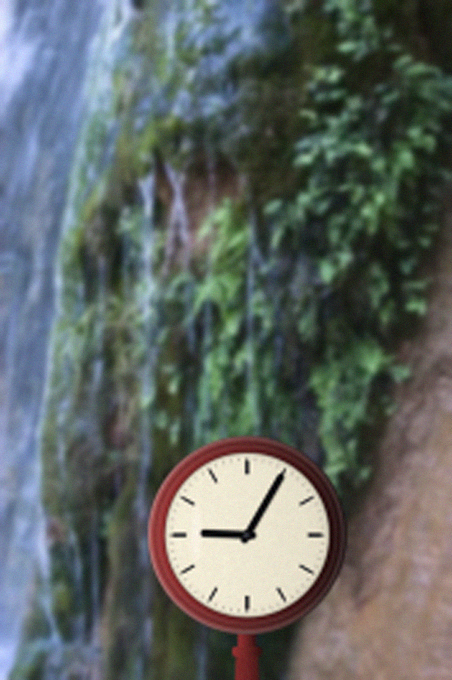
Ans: 9:05
